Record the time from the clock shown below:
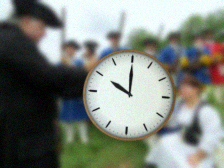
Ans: 10:00
